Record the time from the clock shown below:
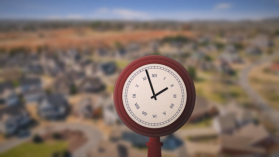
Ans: 1:57
